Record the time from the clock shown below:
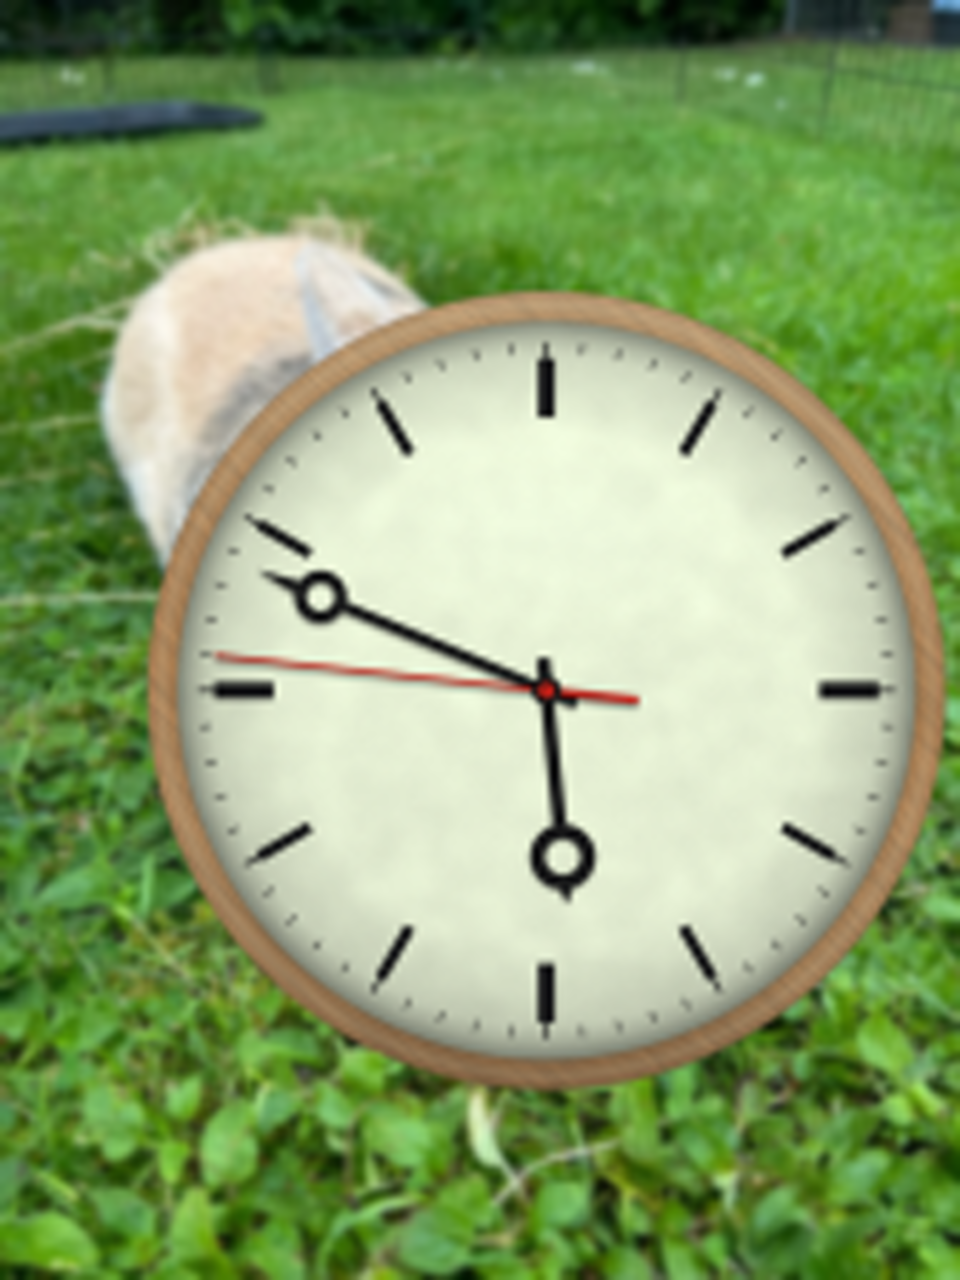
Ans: 5:48:46
